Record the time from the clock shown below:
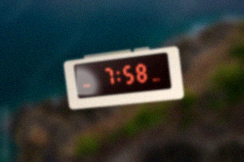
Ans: 7:58
